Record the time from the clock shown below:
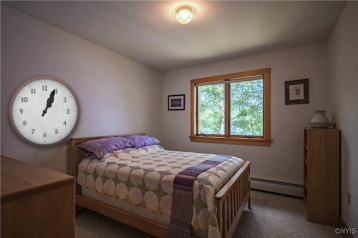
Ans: 1:04
